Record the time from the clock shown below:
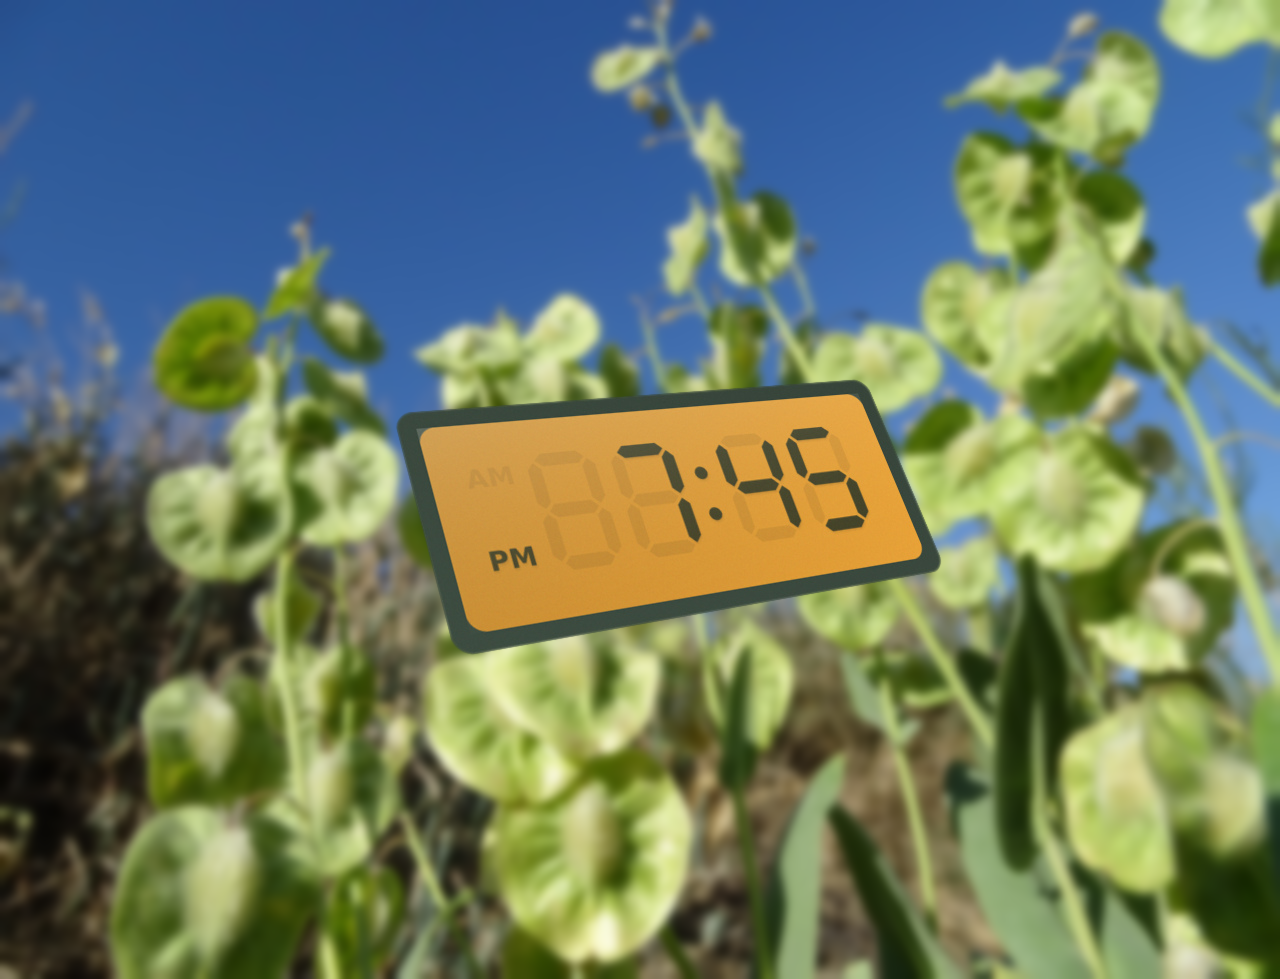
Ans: 7:45
